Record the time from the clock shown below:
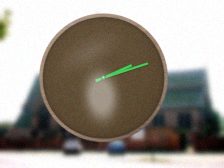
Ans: 2:12
